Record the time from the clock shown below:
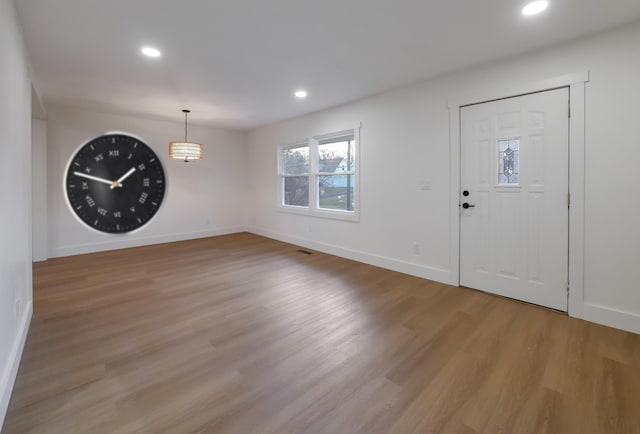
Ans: 1:48
